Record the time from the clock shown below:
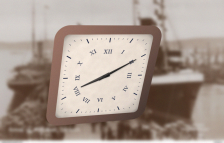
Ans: 8:10
